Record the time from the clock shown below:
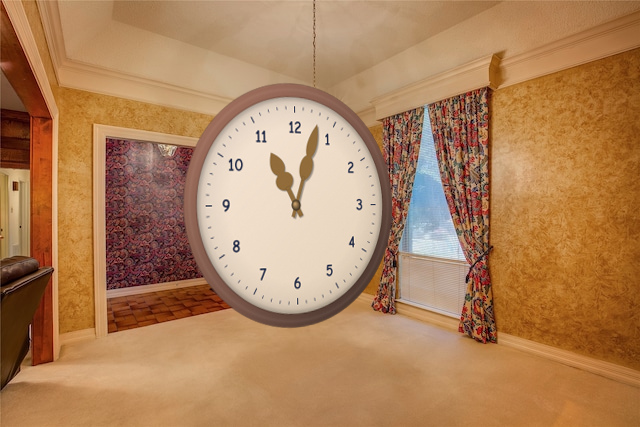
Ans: 11:03
